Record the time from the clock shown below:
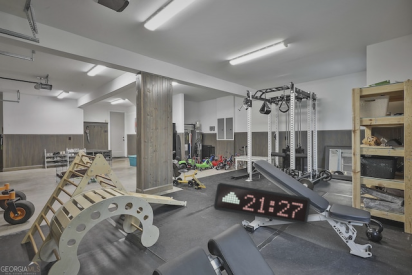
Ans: 21:27
